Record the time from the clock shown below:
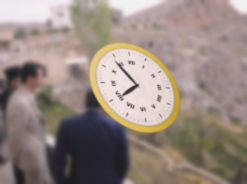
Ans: 7:54
